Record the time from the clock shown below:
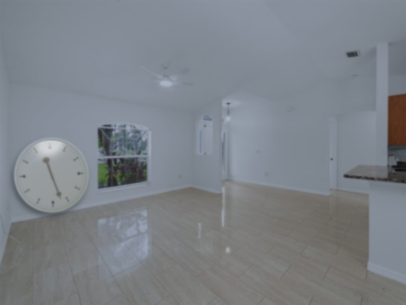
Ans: 11:27
